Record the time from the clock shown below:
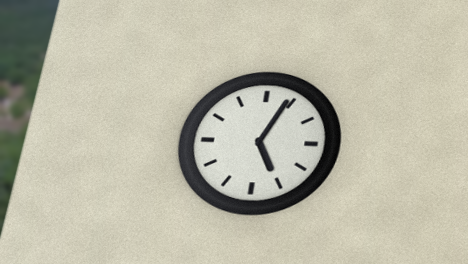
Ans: 5:04
